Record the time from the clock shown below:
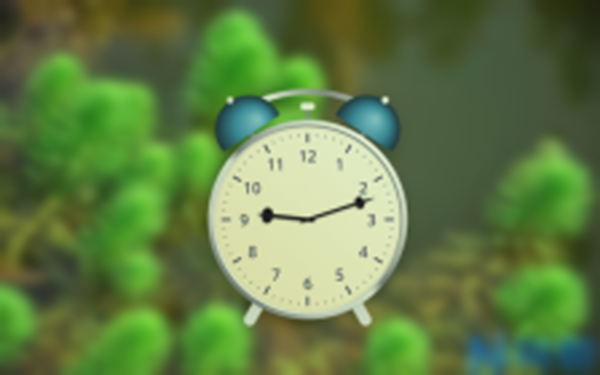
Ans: 9:12
